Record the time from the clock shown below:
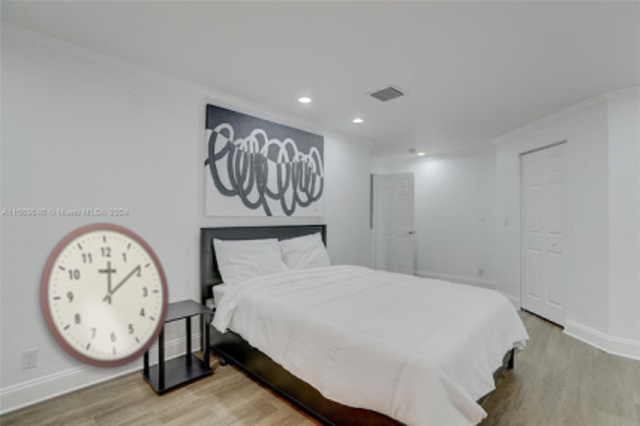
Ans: 12:09
